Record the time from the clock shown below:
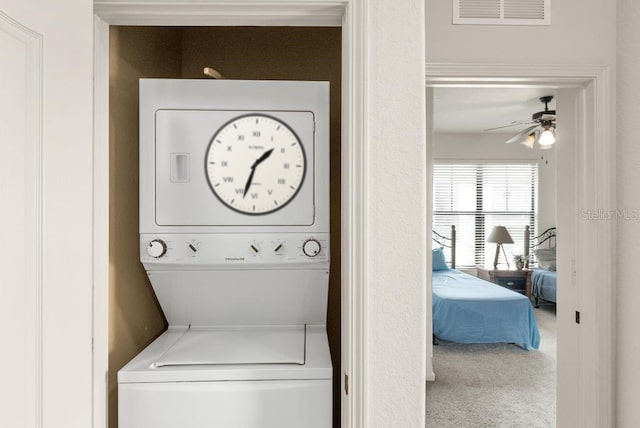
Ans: 1:33
